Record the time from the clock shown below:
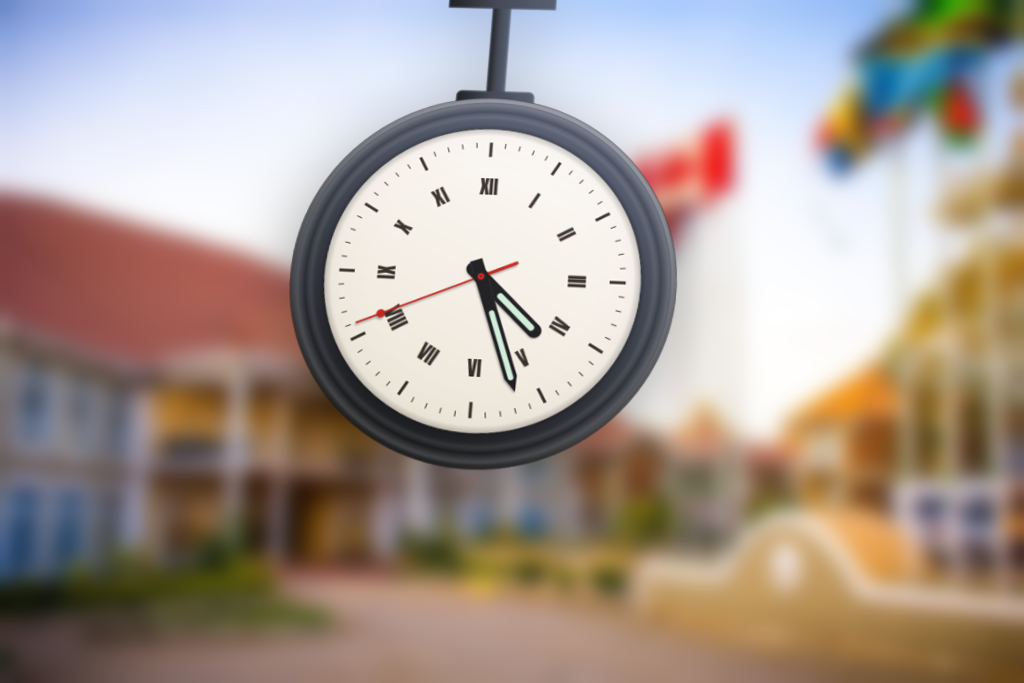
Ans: 4:26:41
